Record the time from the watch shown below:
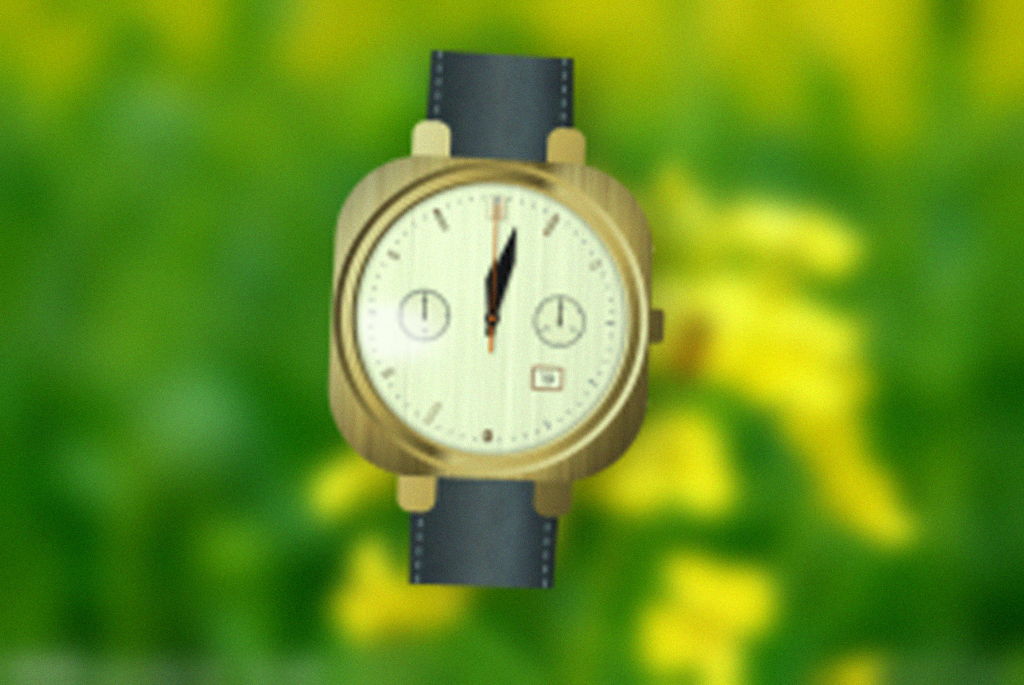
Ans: 12:02
